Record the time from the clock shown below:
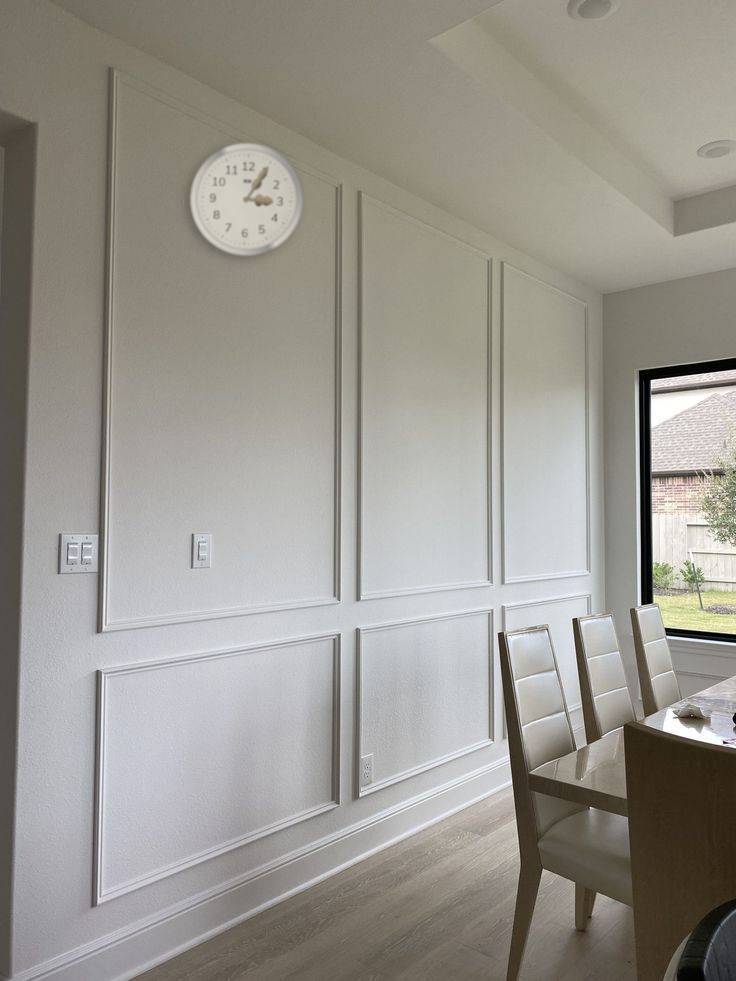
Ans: 3:05
